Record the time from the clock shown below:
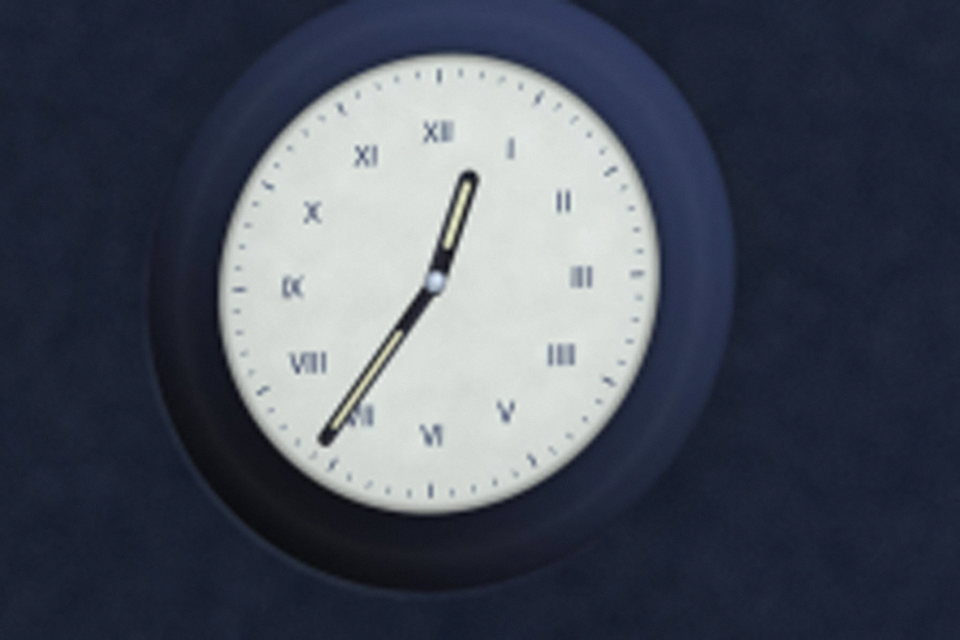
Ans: 12:36
